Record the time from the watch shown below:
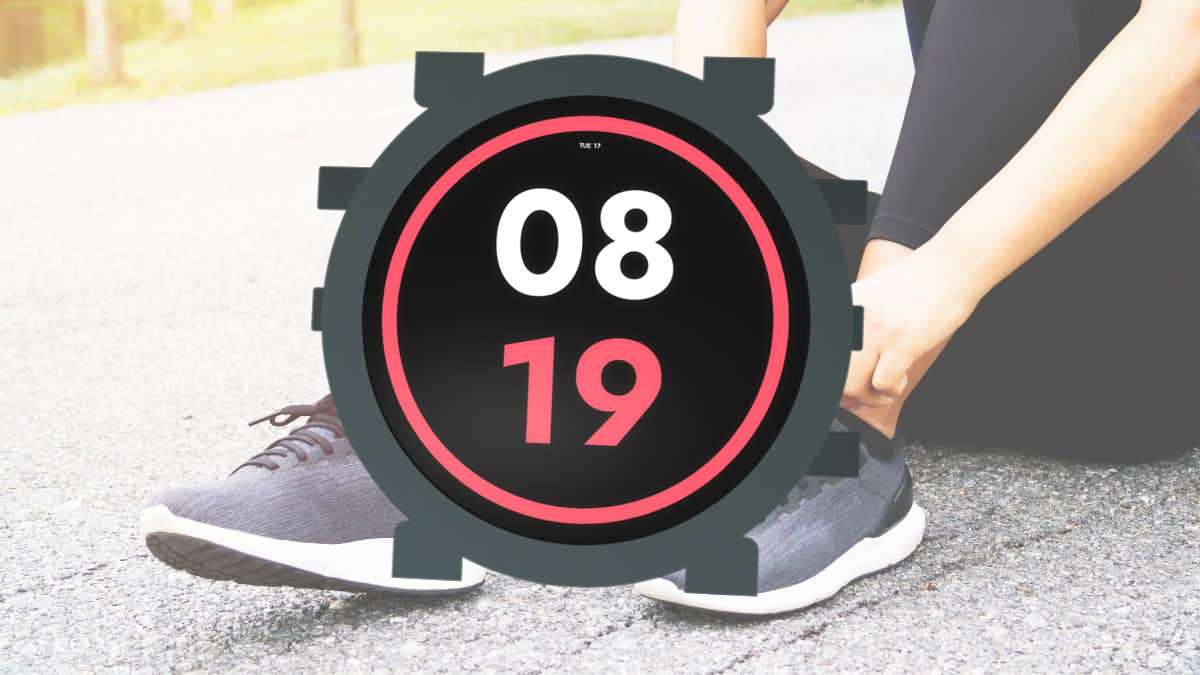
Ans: 8:19
